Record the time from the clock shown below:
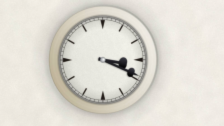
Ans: 3:19
